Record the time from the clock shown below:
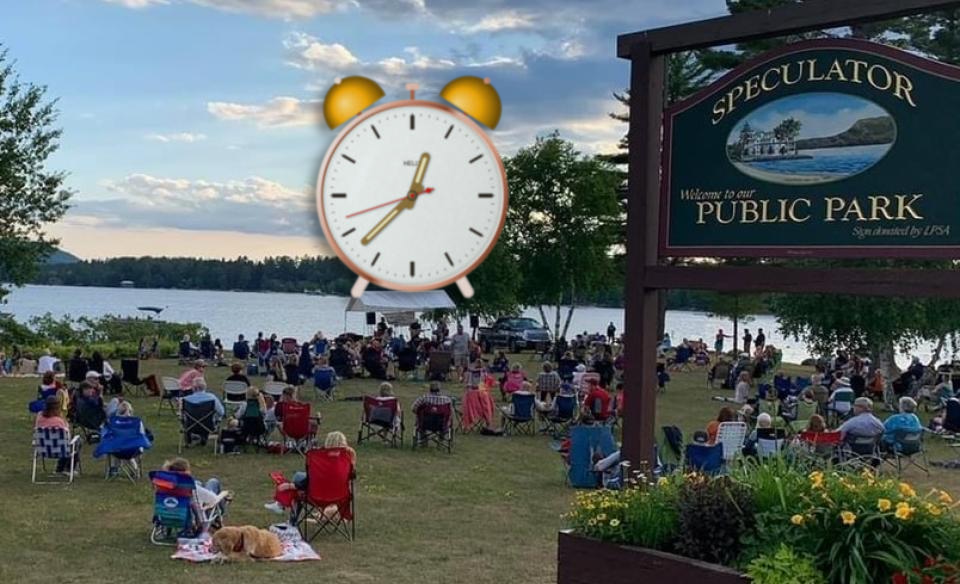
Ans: 12:37:42
